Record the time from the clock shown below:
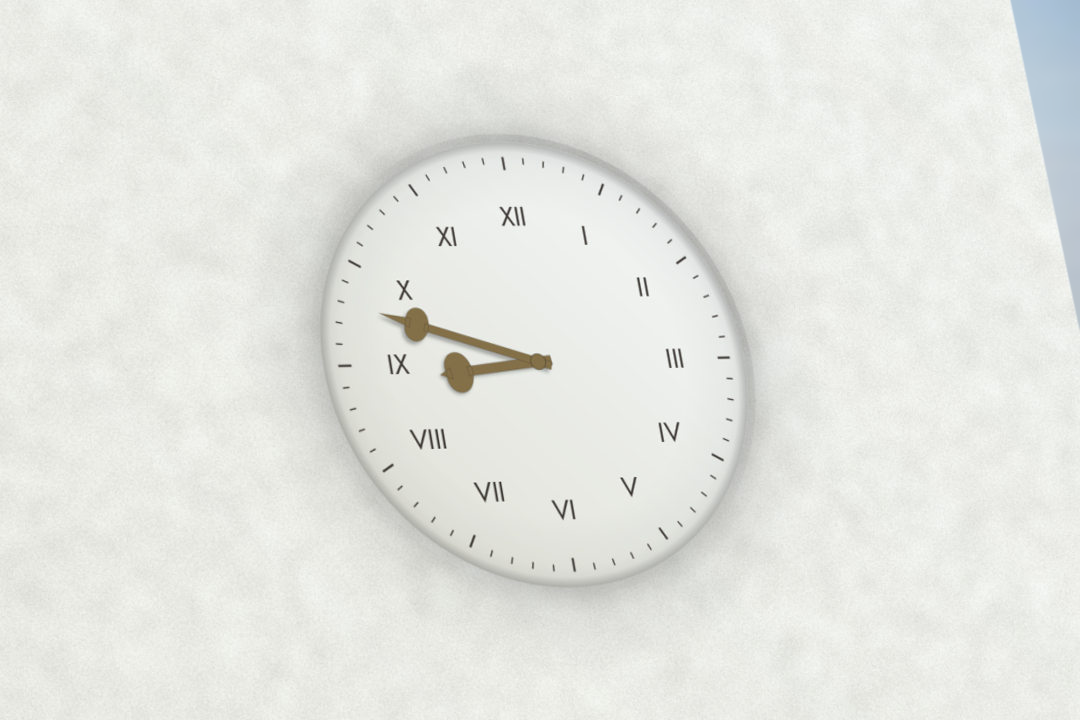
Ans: 8:48
